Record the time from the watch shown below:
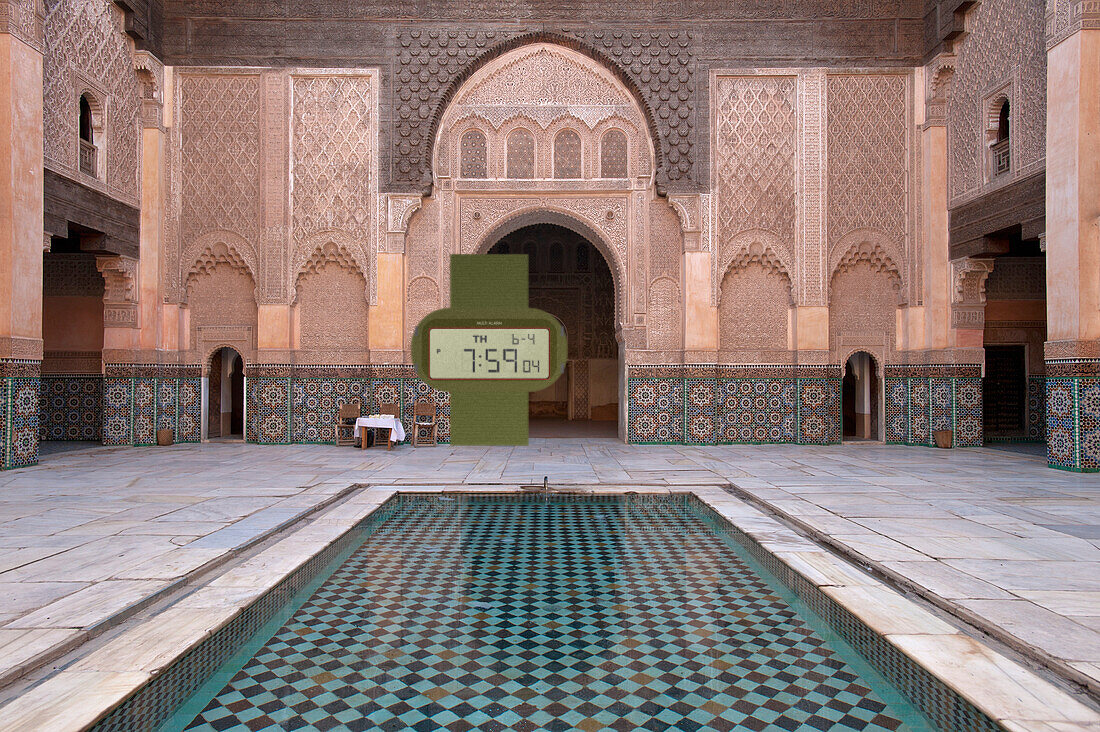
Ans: 7:59:04
